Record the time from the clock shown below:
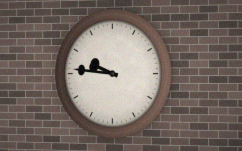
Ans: 9:46
